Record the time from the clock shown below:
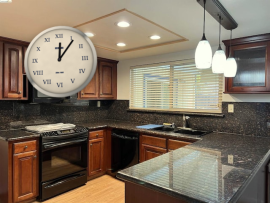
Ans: 12:06
